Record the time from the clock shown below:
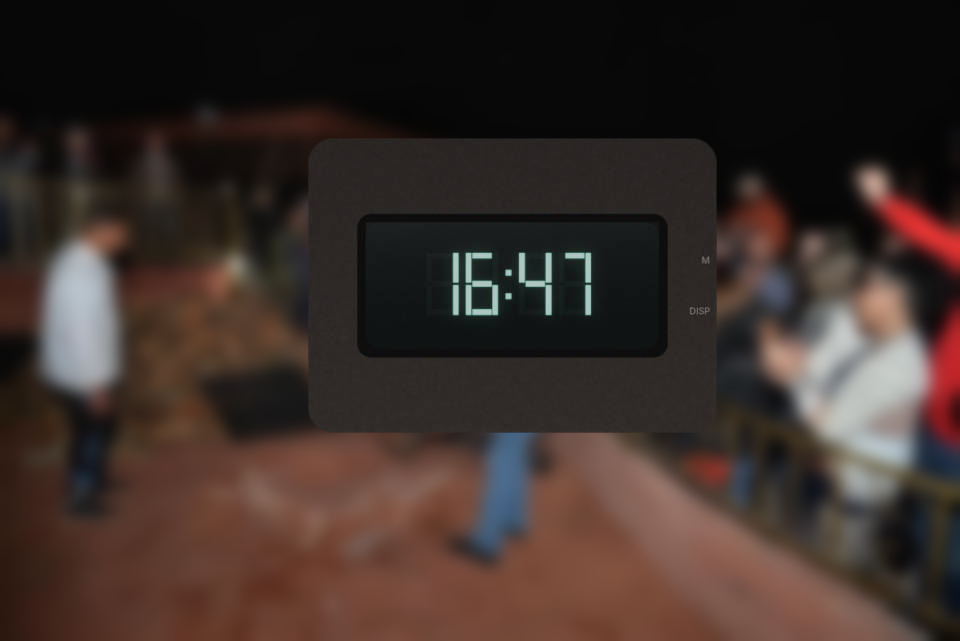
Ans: 16:47
